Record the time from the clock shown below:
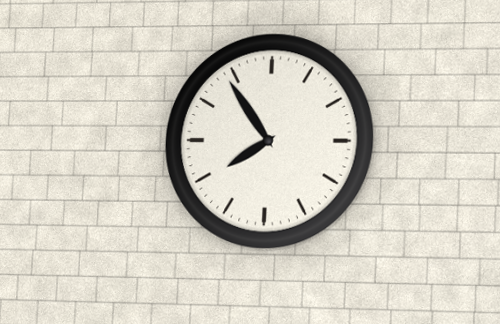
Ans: 7:54
